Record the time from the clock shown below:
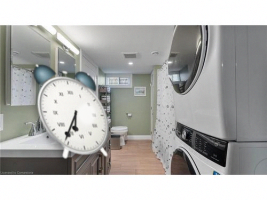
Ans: 6:36
